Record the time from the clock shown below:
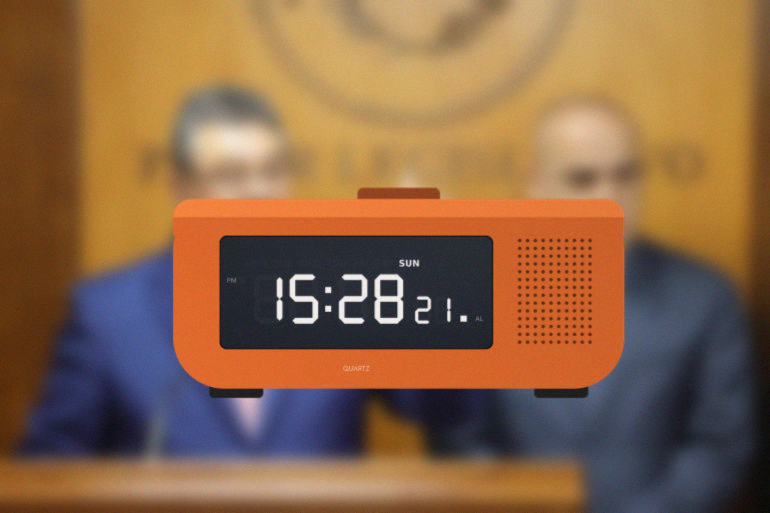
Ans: 15:28:21
